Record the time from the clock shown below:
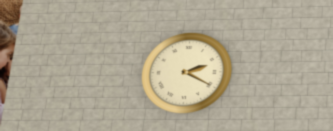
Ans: 2:20
